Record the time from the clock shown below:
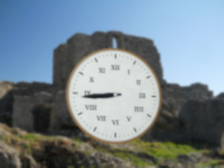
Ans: 8:44
